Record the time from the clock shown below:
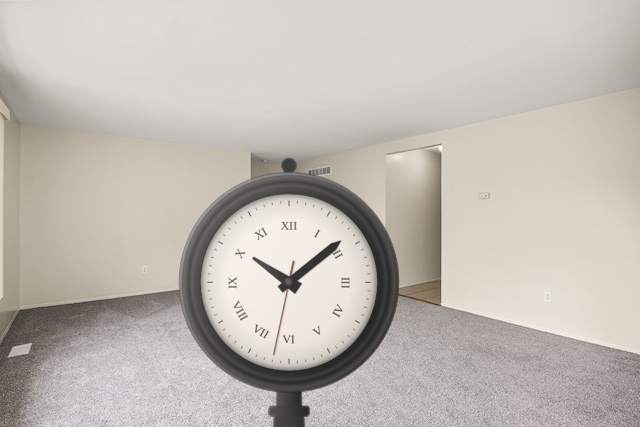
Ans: 10:08:32
